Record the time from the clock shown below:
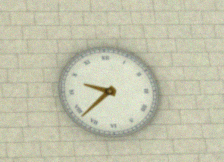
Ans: 9:38
